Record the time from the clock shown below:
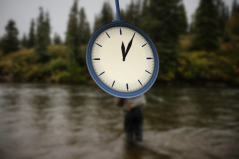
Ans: 12:05
